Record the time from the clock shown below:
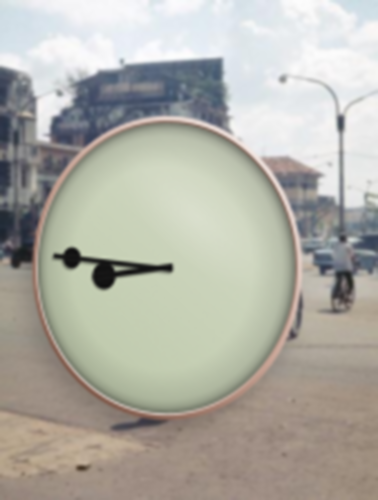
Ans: 8:46
